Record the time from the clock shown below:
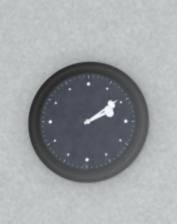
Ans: 2:09
